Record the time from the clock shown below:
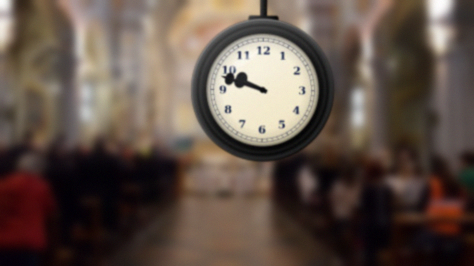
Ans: 9:48
